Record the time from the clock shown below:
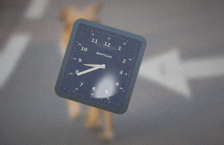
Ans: 8:39
